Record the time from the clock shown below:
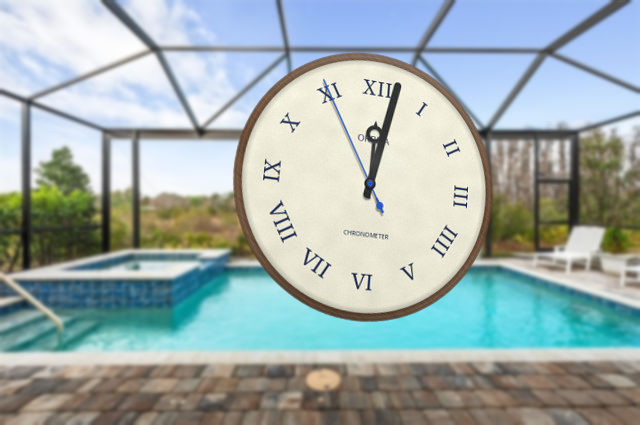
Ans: 12:01:55
